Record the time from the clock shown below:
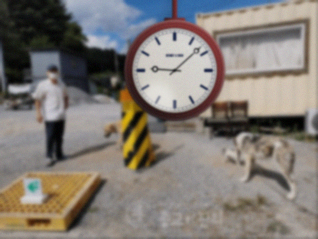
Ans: 9:08
